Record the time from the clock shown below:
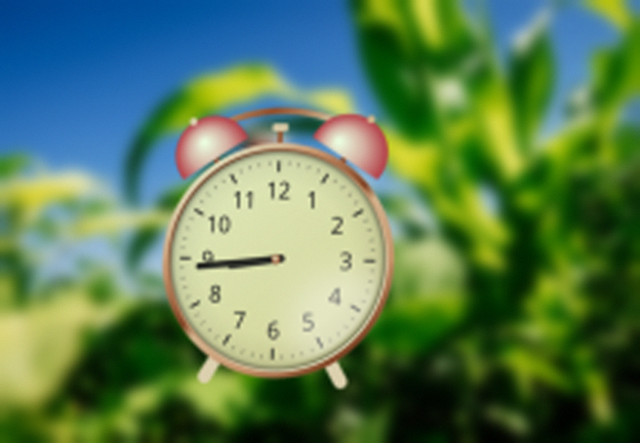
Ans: 8:44
